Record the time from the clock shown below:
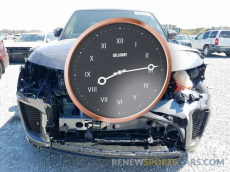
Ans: 8:14
